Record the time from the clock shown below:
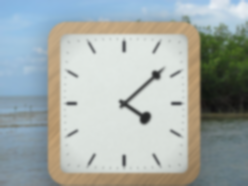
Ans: 4:08
